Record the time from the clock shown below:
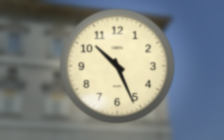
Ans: 10:26
